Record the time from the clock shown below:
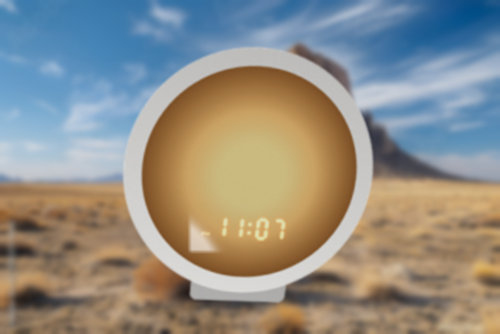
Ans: 11:07
